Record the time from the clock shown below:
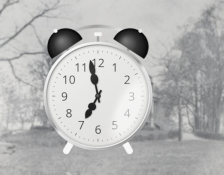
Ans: 6:58
